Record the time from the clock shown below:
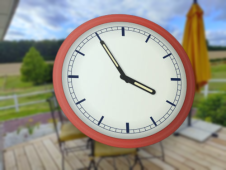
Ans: 3:55
